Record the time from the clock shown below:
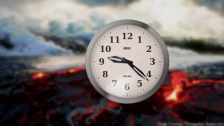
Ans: 9:22
